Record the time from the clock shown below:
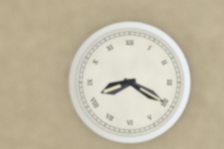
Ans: 8:20
